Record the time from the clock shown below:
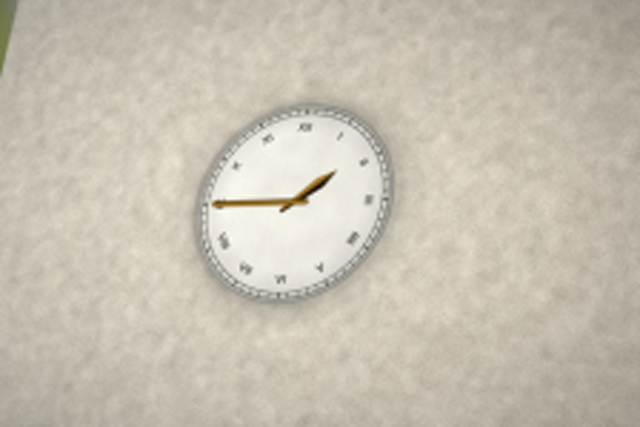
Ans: 1:45
